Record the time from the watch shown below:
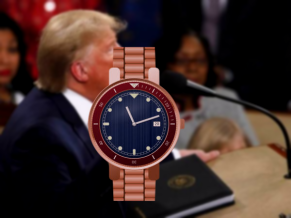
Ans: 11:12
